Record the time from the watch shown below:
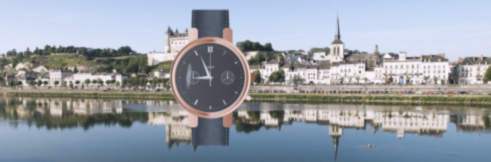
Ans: 8:56
